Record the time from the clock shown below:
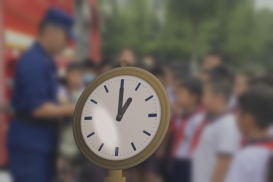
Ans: 1:00
